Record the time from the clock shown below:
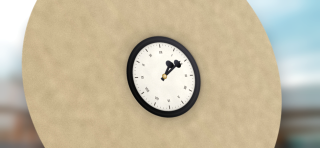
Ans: 1:09
